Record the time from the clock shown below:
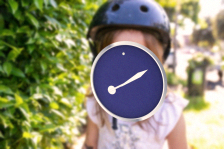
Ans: 8:10
